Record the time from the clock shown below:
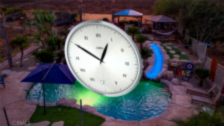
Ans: 12:50
